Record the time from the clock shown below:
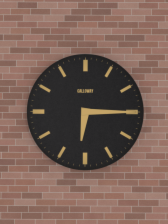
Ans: 6:15
